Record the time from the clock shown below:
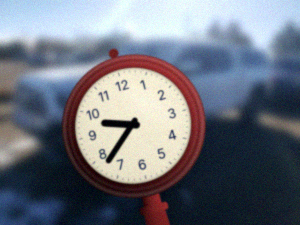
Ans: 9:38
